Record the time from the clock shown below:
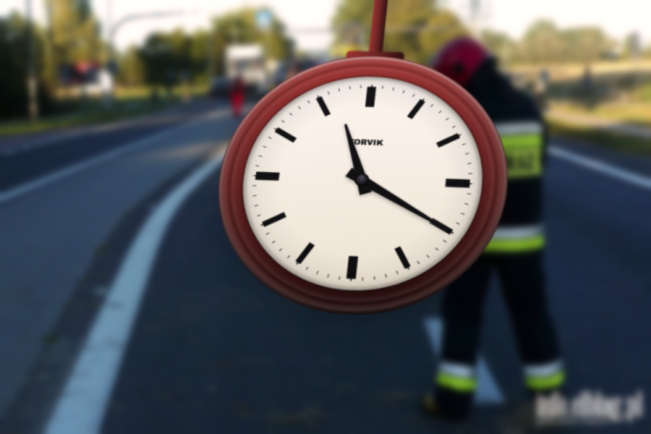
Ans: 11:20
